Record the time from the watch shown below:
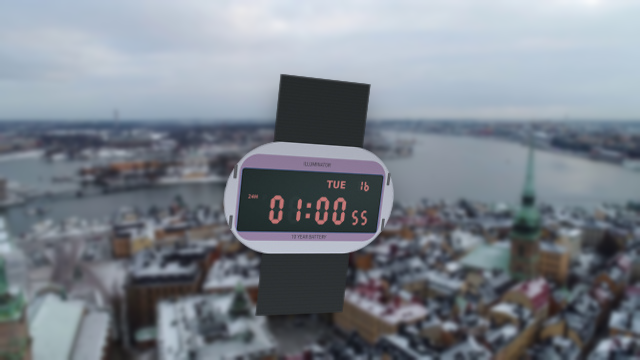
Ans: 1:00:55
